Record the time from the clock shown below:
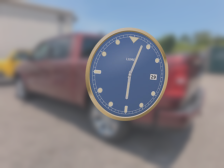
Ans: 6:03
